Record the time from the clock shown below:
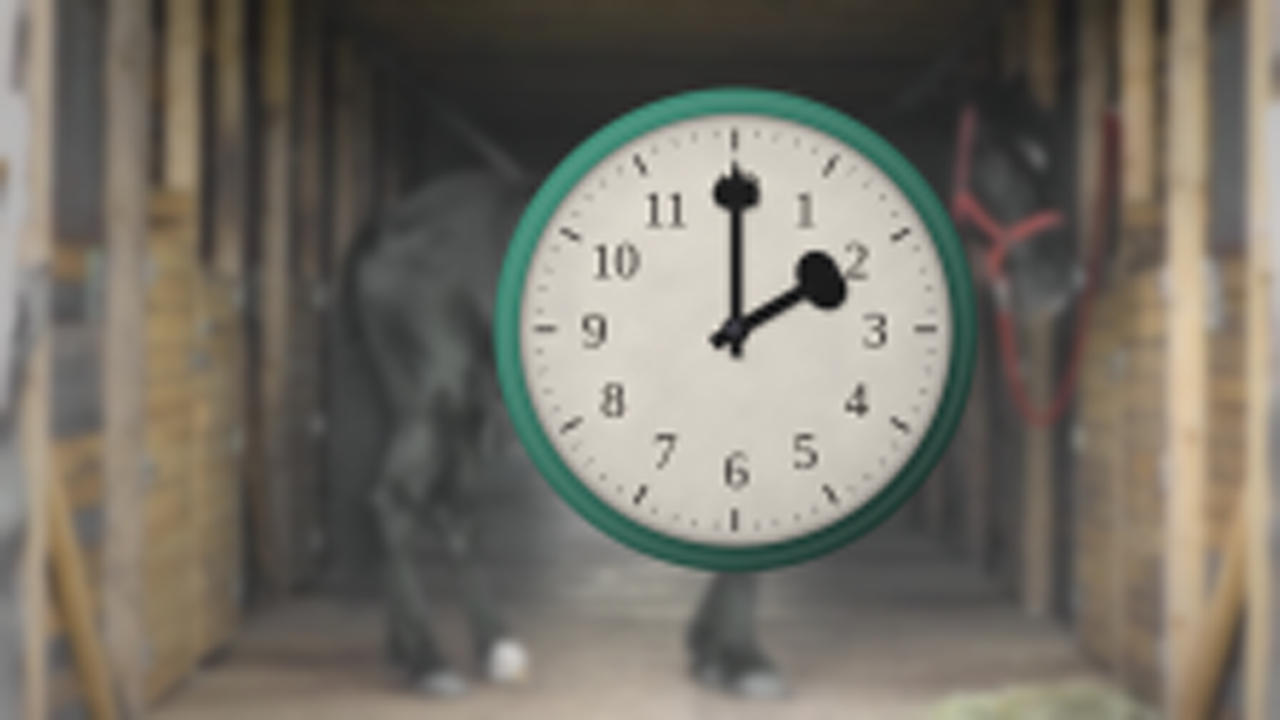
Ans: 2:00
